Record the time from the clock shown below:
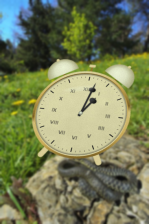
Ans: 1:02
